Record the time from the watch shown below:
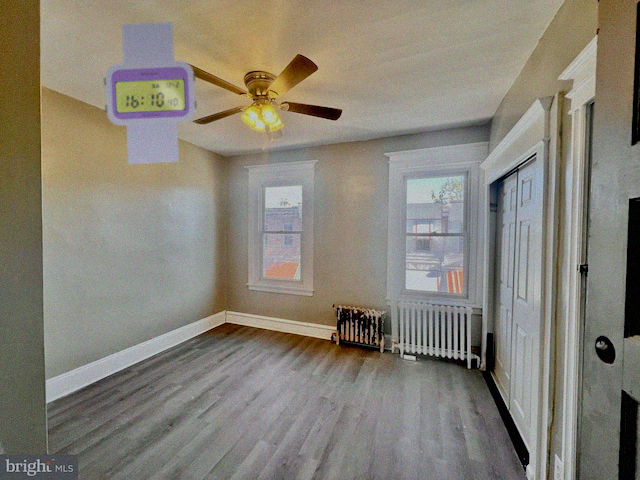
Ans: 16:10
